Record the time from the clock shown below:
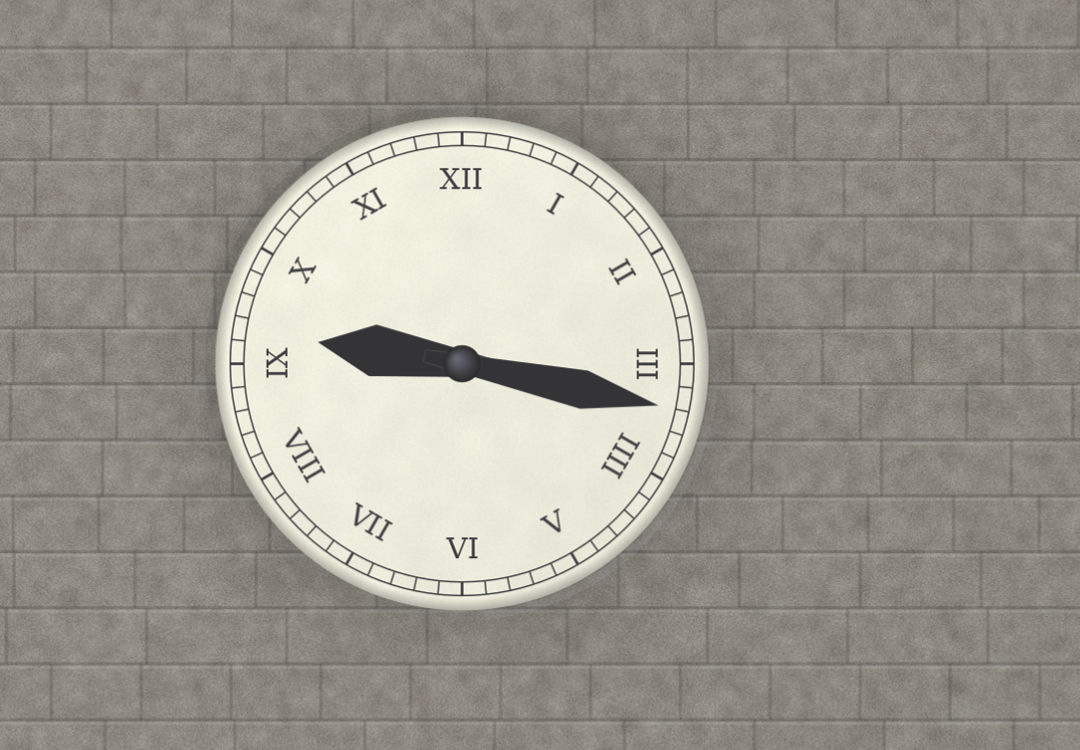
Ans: 9:17
